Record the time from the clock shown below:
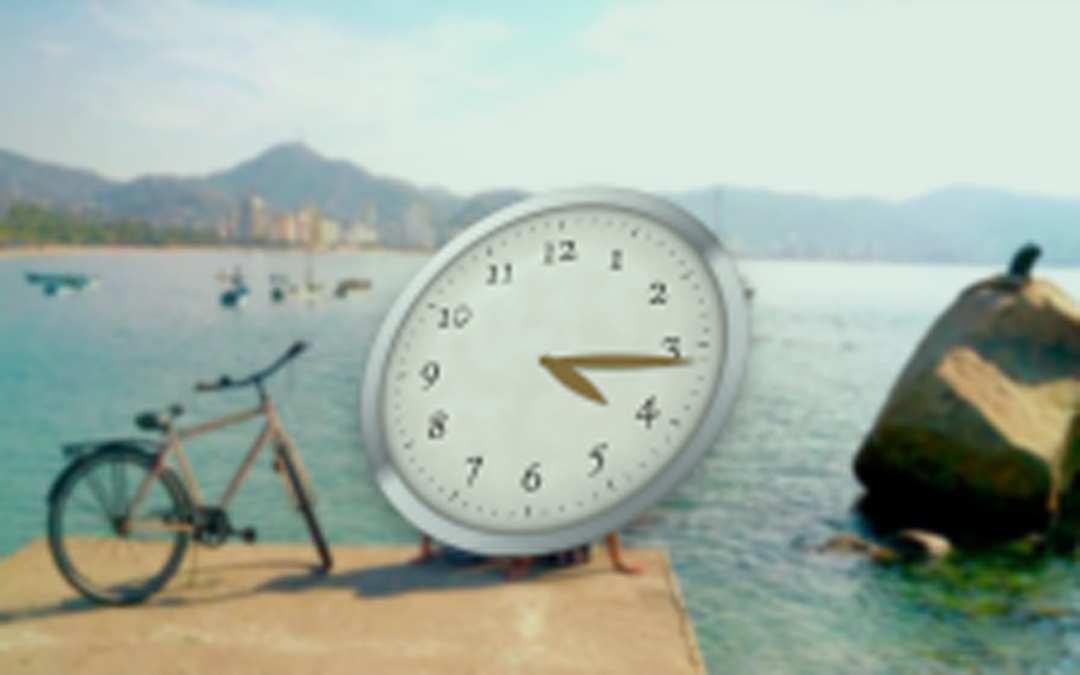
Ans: 4:16
